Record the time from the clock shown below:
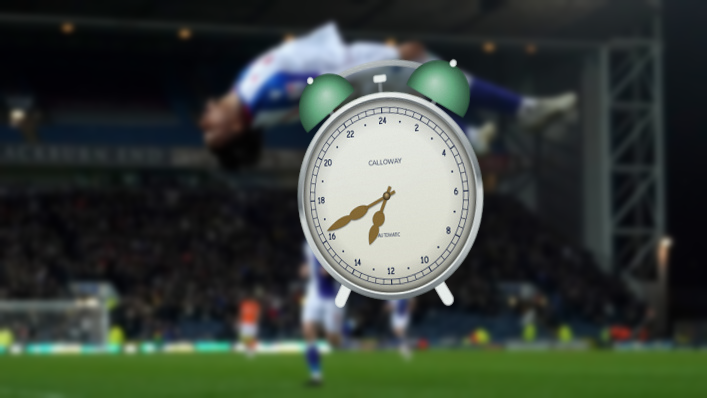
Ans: 13:41
